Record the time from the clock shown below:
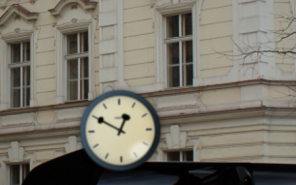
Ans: 12:50
